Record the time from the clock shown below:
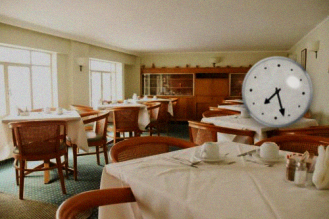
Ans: 7:27
